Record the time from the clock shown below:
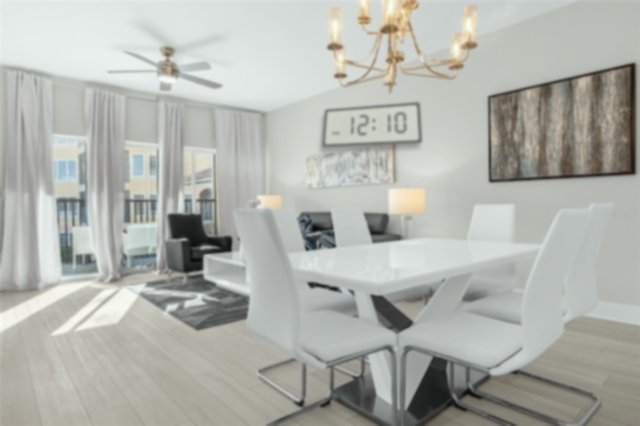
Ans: 12:10
